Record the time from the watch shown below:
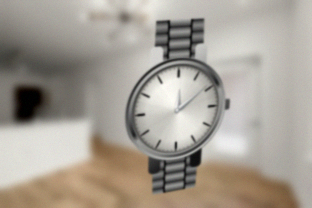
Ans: 12:09
